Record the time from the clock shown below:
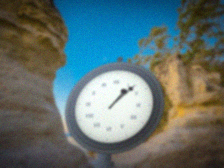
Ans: 1:07
